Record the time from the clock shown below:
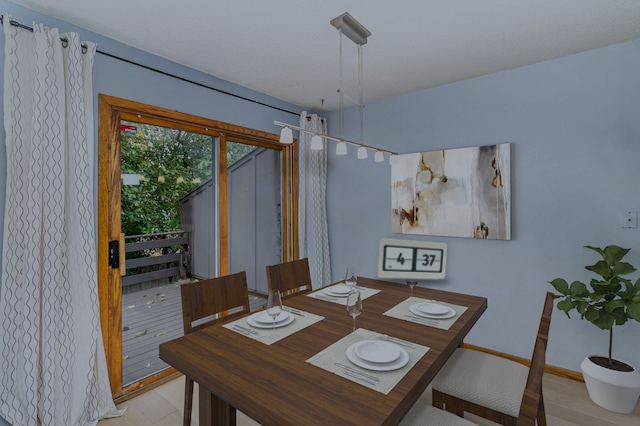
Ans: 4:37
